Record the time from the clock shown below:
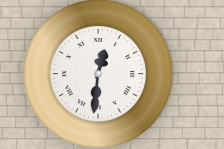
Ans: 12:31
